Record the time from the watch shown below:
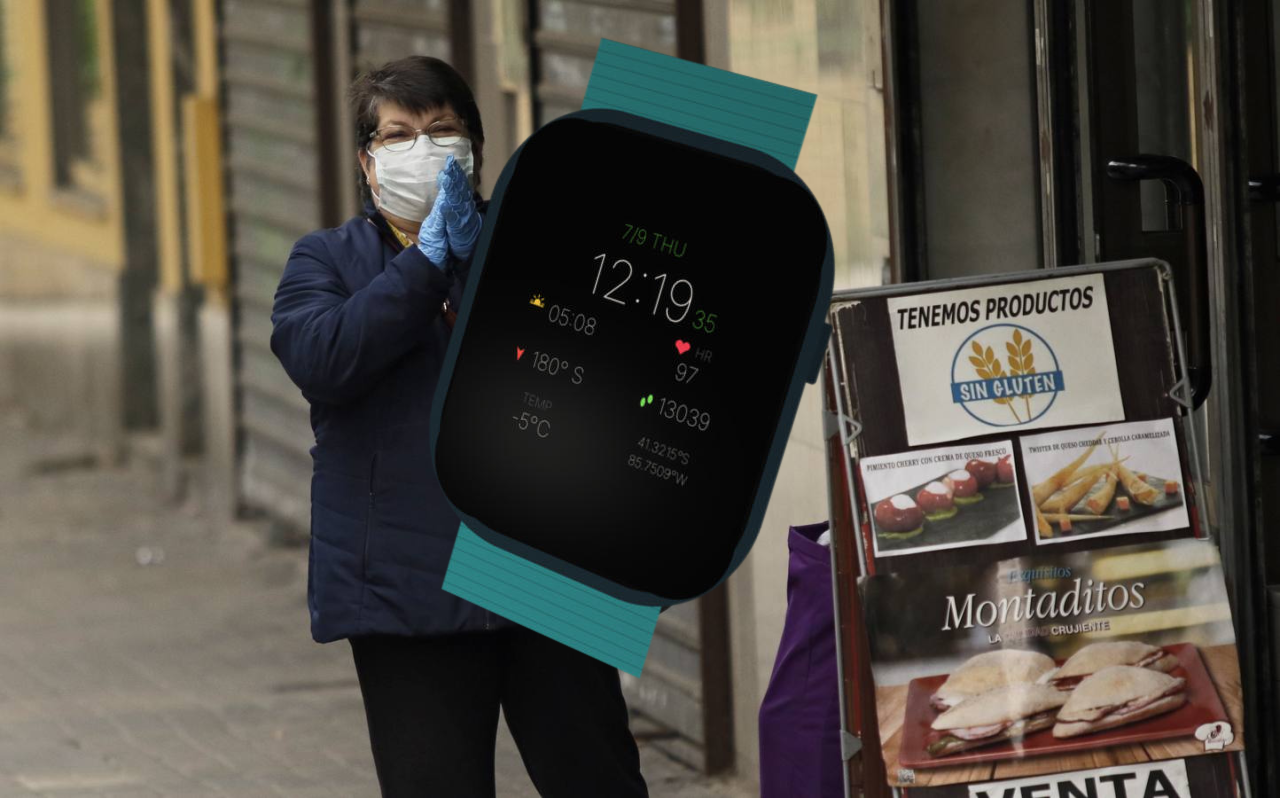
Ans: 12:19:35
